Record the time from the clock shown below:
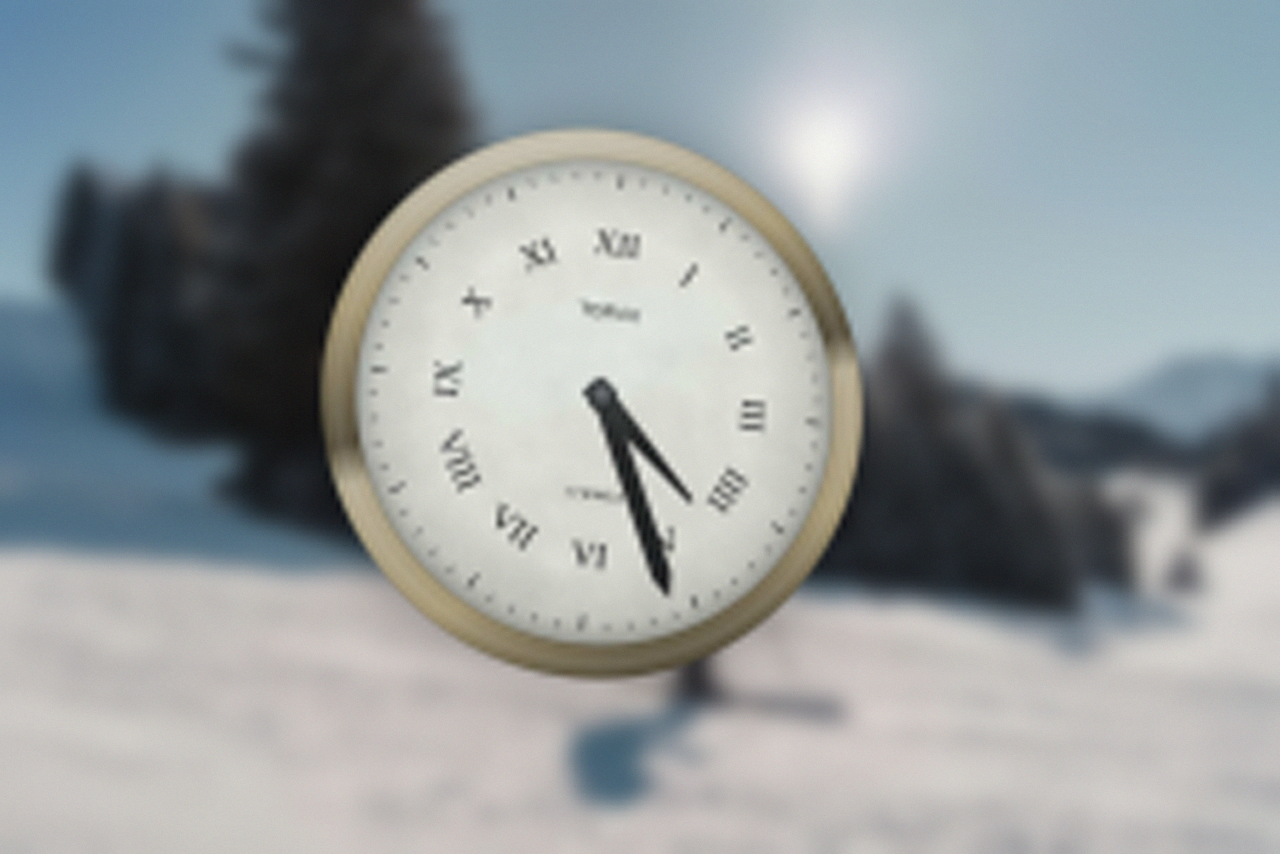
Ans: 4:26
